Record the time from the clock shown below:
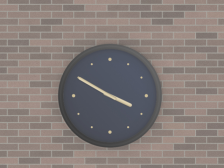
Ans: 3:50
